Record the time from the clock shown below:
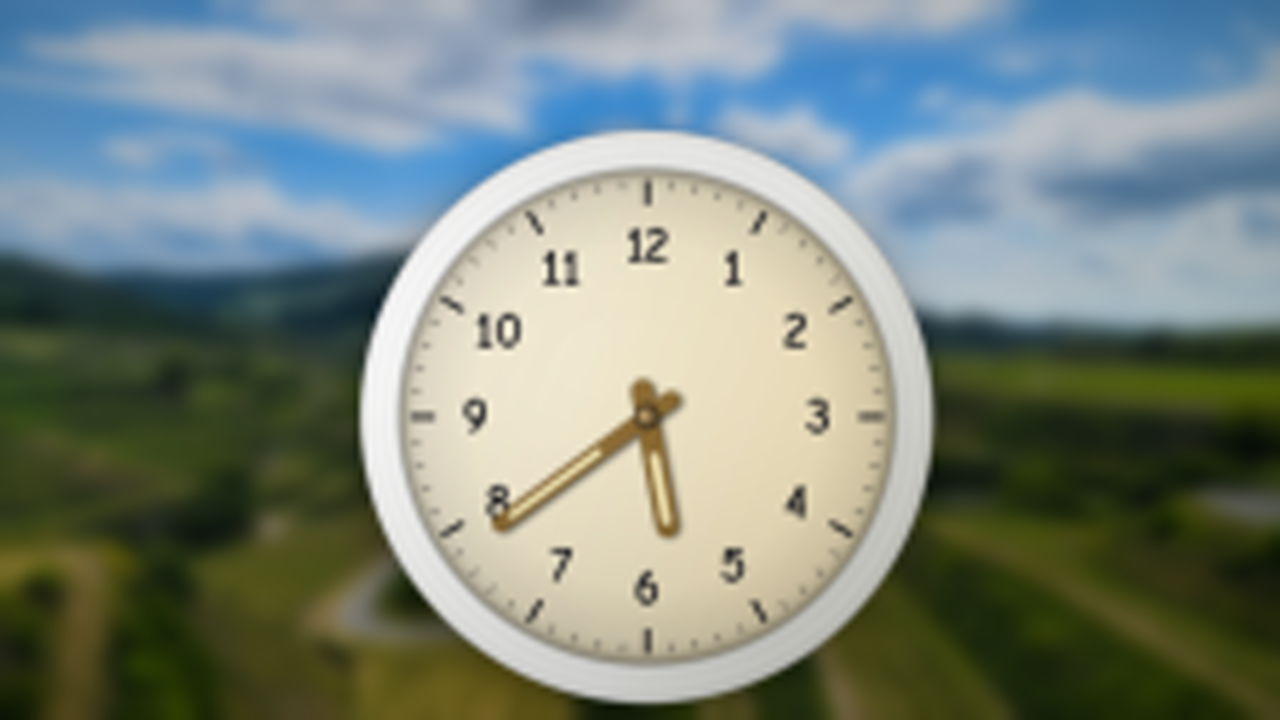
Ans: 5:39
